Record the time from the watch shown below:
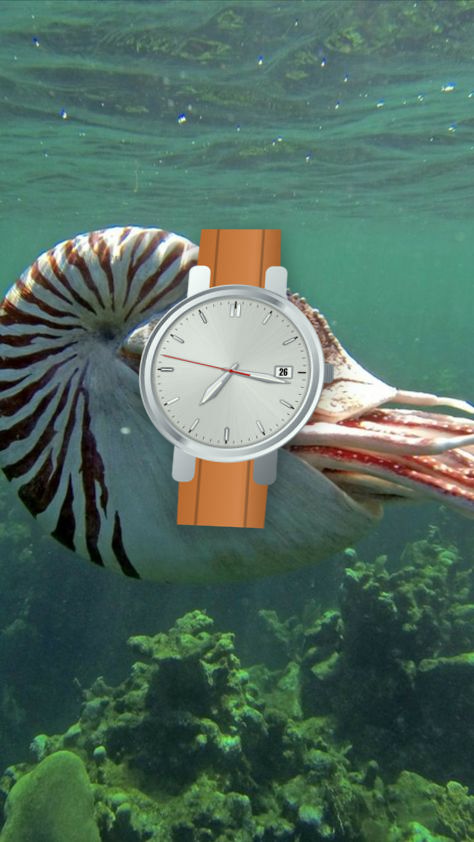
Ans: 7:16:47
